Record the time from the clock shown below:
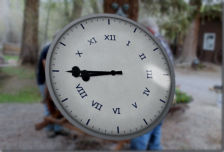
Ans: 8:45
